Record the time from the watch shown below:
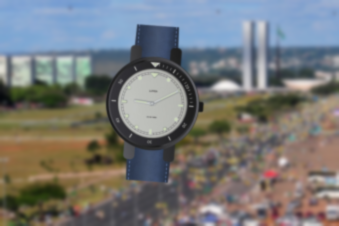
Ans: 9:10
